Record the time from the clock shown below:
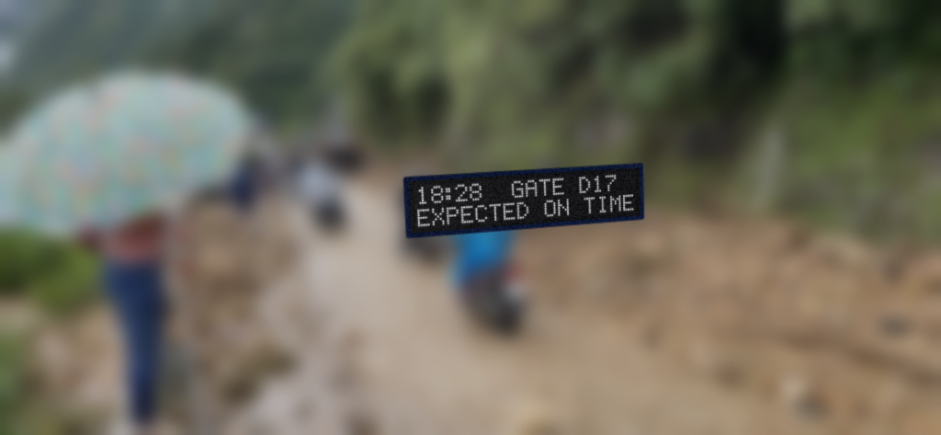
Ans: 18:28
